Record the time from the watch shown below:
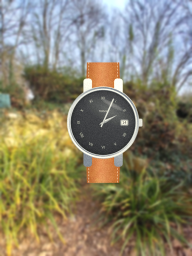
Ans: 2:04
